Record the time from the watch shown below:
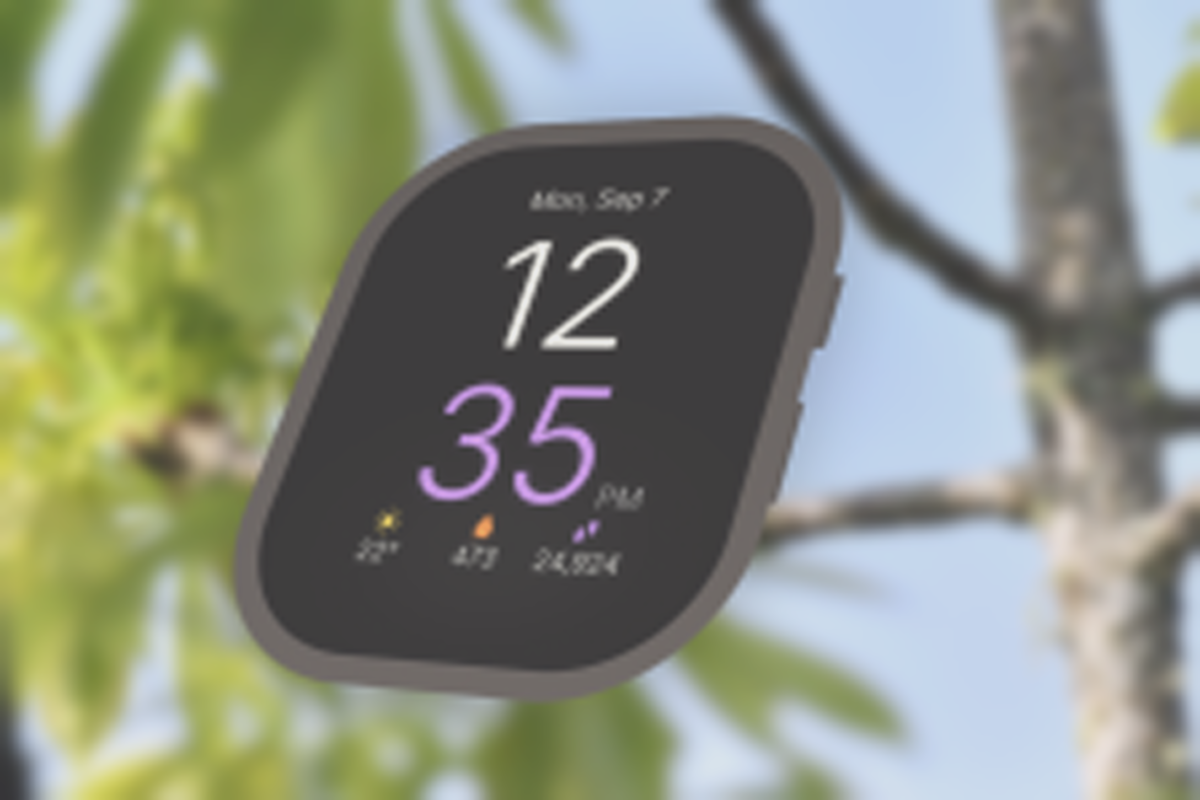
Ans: 12:35
